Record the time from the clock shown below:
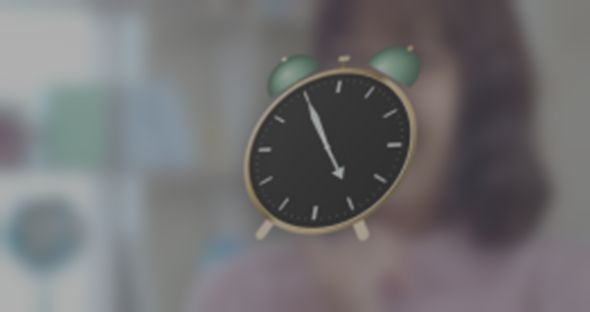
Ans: 4:55
